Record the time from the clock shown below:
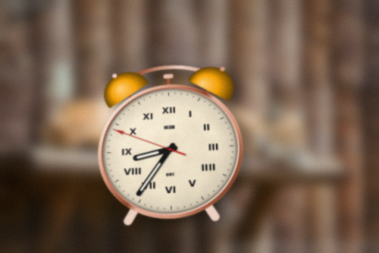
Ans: 8:35:49
